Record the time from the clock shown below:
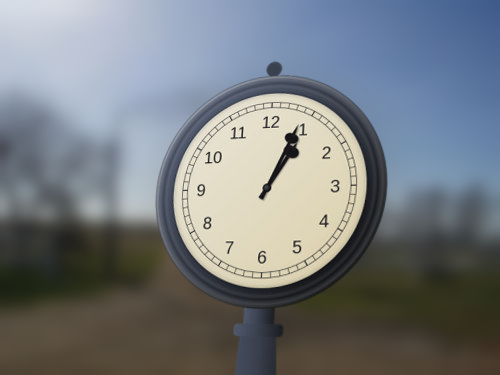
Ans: 1:04
